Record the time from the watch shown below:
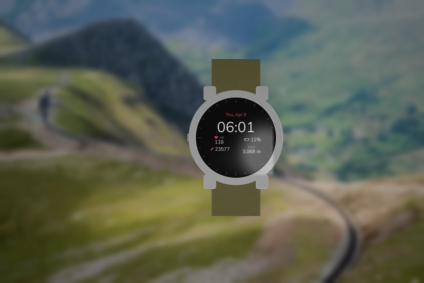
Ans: 6:01
